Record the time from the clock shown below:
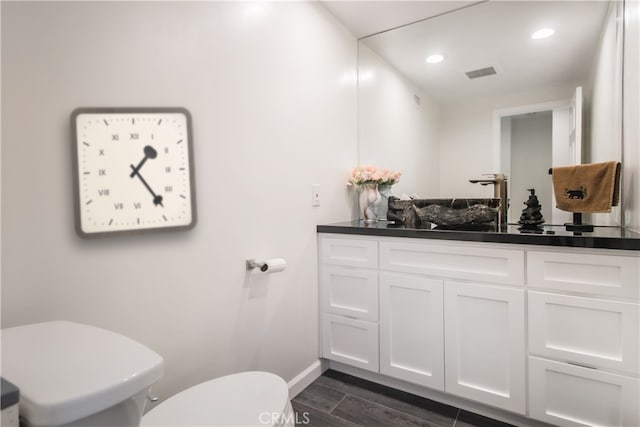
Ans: 1:24
